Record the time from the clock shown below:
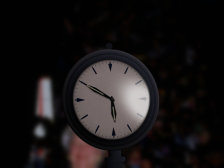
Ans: 5:50
